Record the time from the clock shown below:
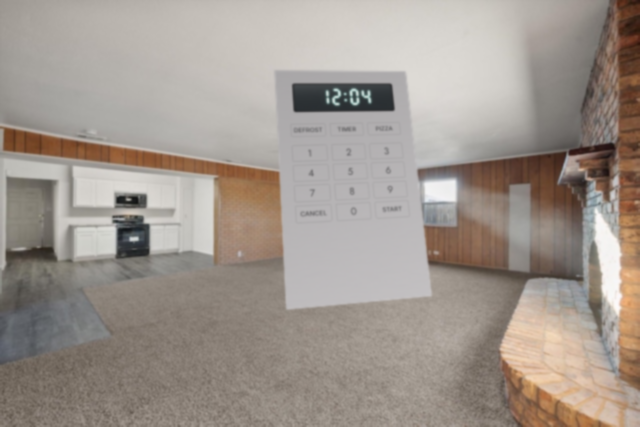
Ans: 12:04
